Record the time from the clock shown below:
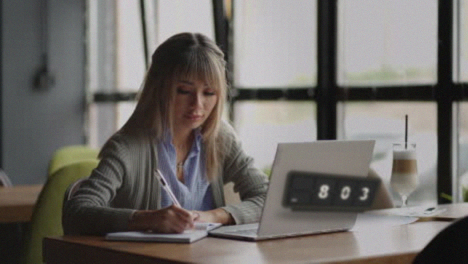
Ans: 8:03
